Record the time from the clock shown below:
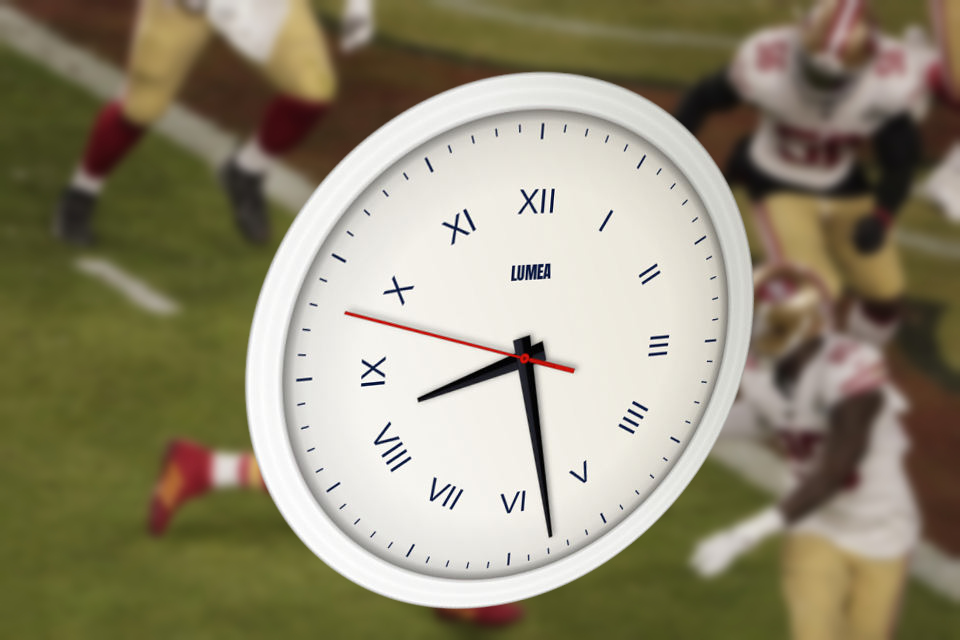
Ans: 8:27:48
